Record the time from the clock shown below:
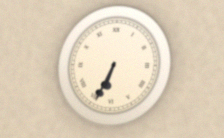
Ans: 6:34
